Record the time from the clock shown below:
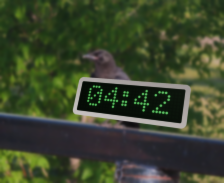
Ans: 4:42
